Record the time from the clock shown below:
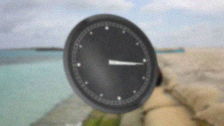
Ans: 3:16
